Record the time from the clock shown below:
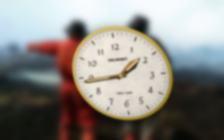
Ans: 1:44
